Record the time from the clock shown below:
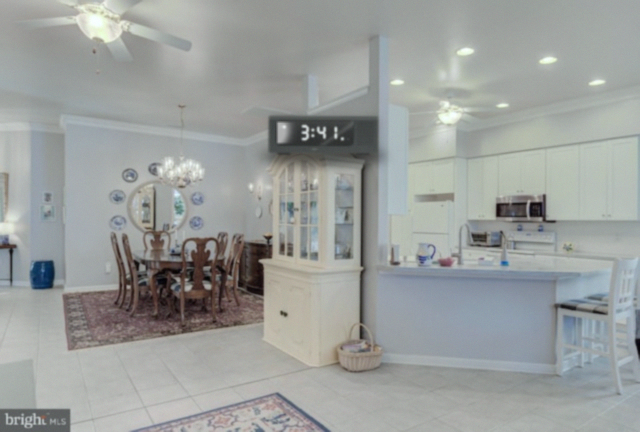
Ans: 3:41
